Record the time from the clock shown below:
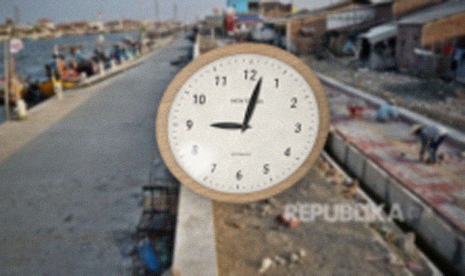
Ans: 9:02
